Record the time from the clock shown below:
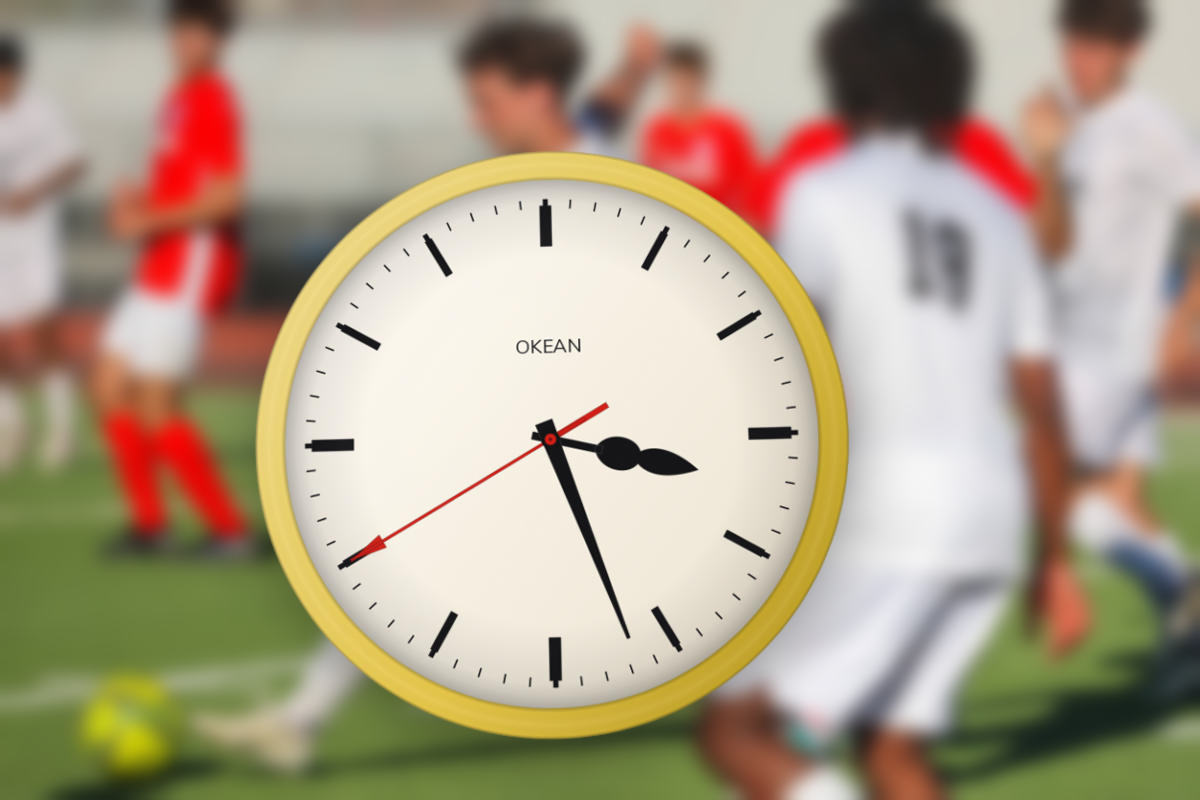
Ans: 3:26:40
